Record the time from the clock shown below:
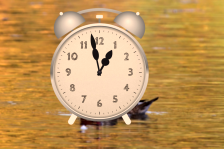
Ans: 12:58
